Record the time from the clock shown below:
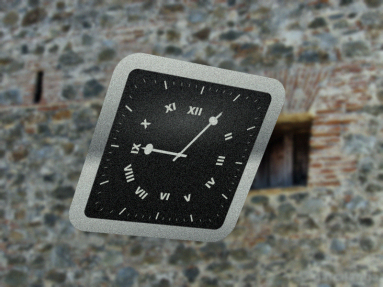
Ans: 9:05
